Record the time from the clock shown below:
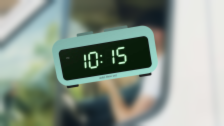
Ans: 10:15
